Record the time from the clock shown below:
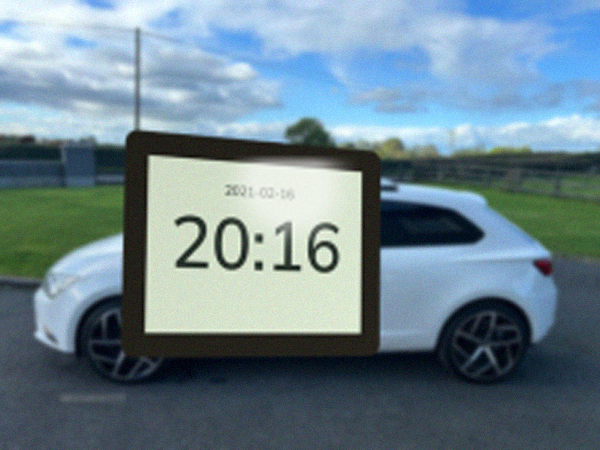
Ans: 20:16
